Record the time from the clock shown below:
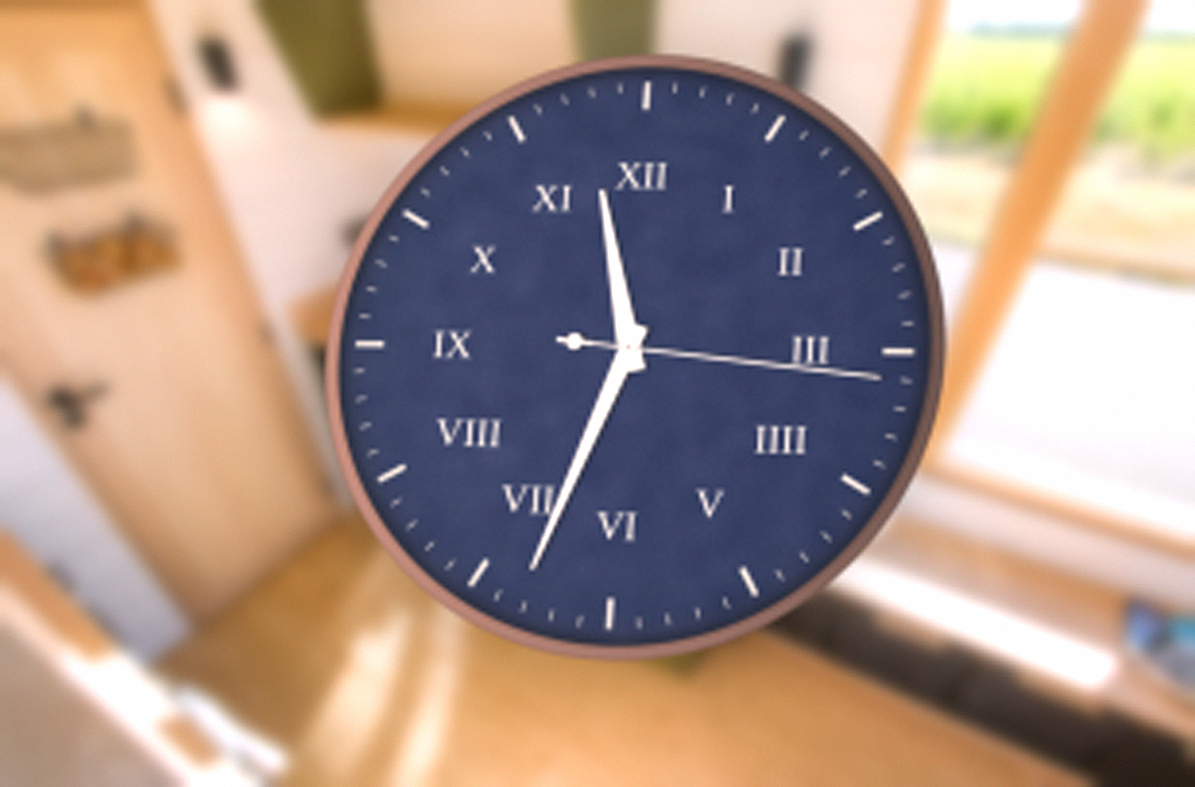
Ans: 11:33:16
